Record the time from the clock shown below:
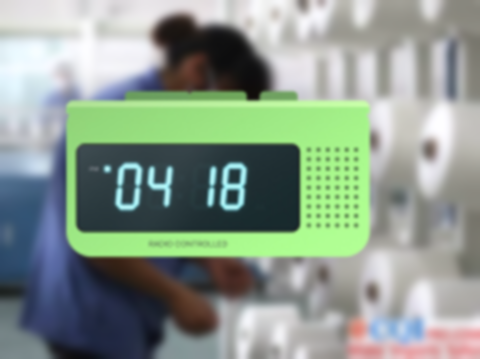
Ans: 4:18
